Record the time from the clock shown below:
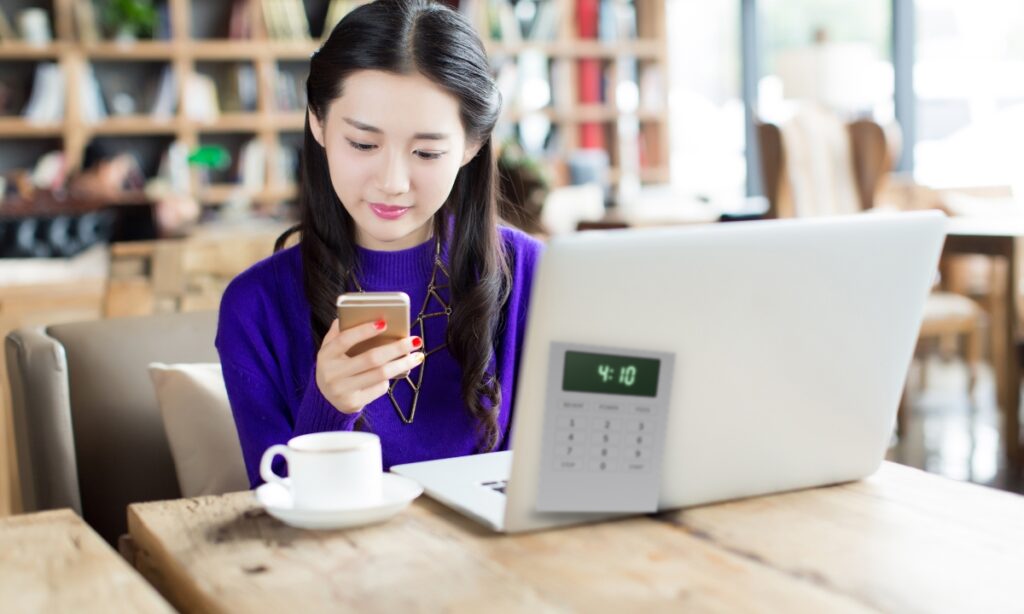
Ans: 4:10
